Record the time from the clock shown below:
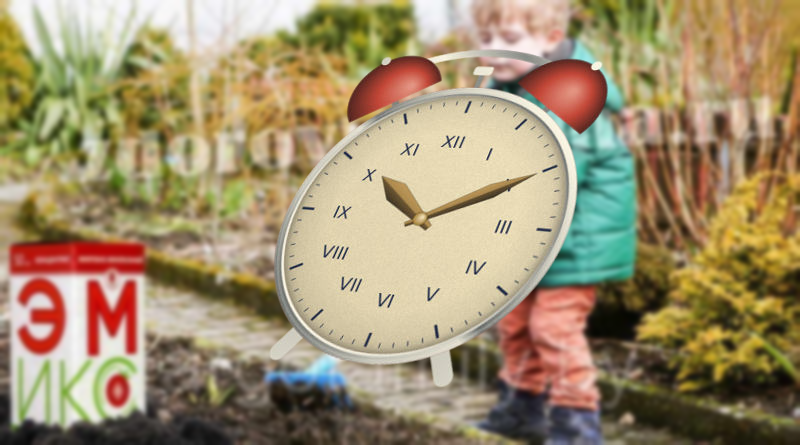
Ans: 10:10
